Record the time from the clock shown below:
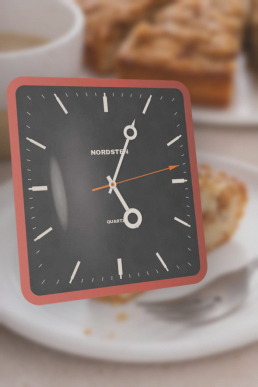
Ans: 5:04:13
